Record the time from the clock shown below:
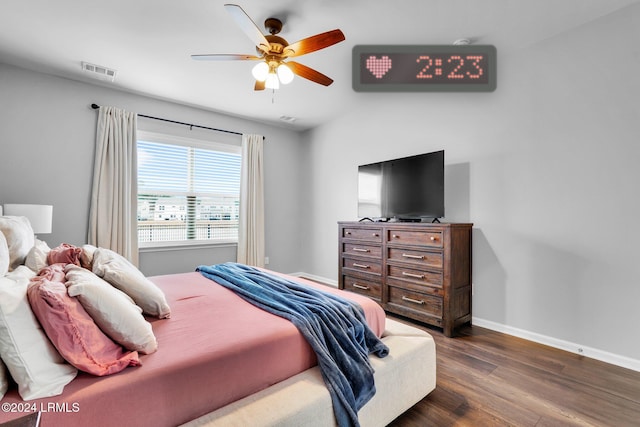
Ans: 2:23
